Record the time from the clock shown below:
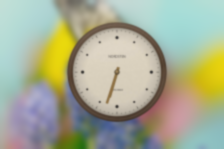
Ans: 6:33
